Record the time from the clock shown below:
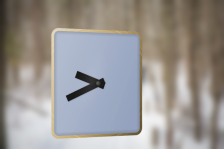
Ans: 9:41
